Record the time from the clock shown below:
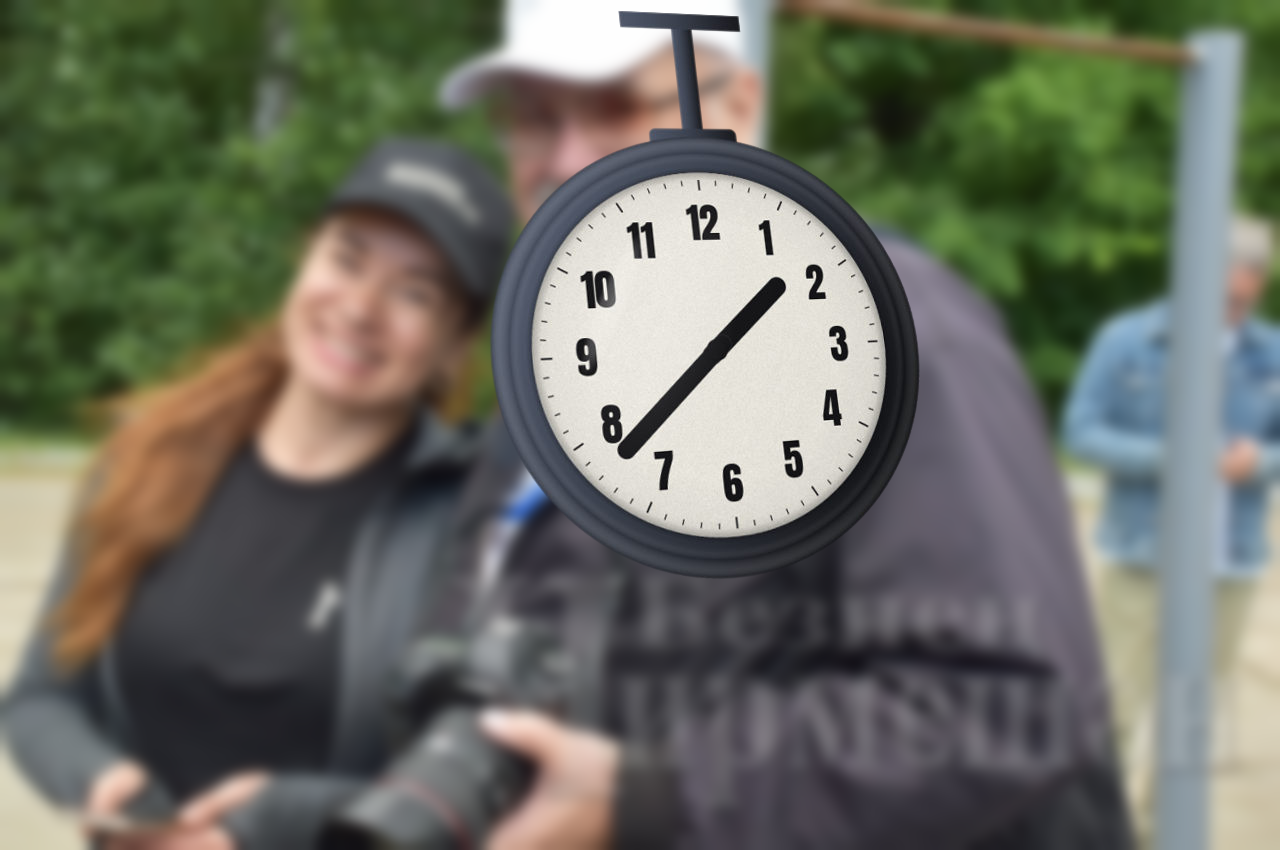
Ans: 1:38
